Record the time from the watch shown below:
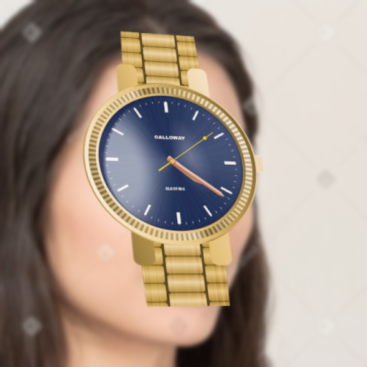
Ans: 4:21:09
